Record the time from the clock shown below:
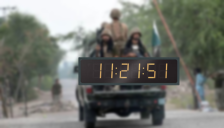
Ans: 11:21:51
